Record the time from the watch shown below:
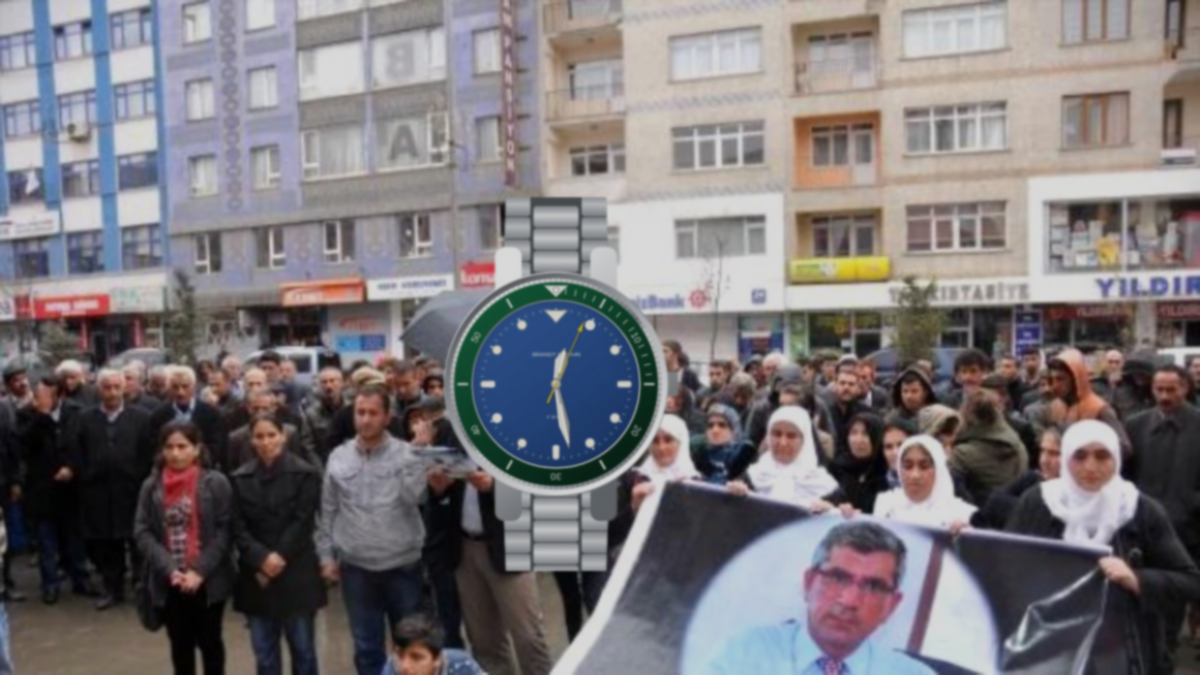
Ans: 12:28:04
